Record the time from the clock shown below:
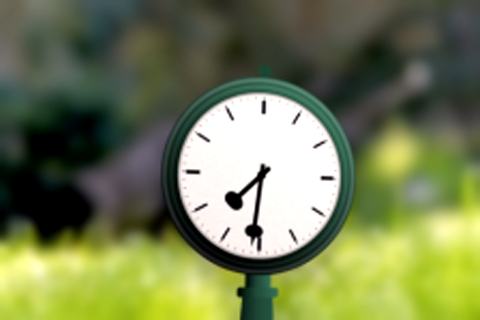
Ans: 7:31
